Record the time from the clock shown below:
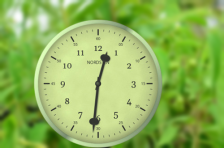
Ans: 12:31
